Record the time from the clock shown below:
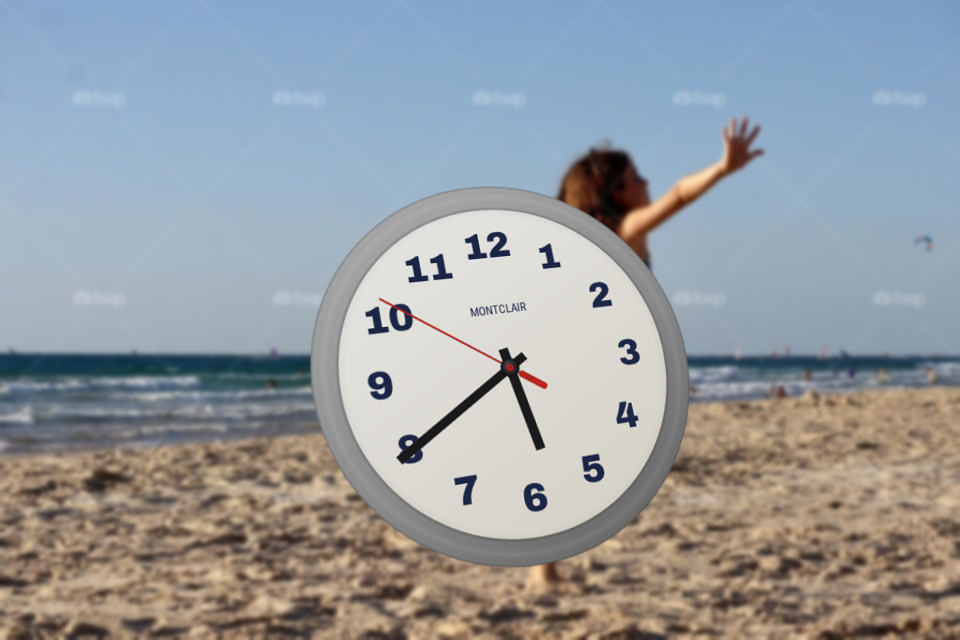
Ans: 5:39:51
